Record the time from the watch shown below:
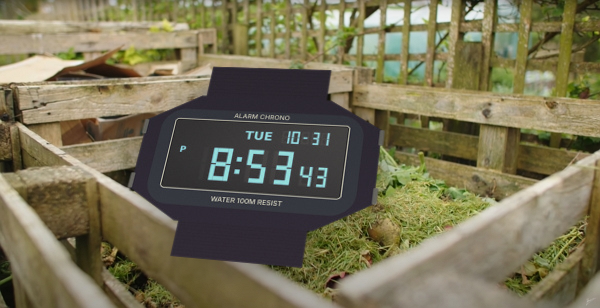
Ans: 8:53:43
